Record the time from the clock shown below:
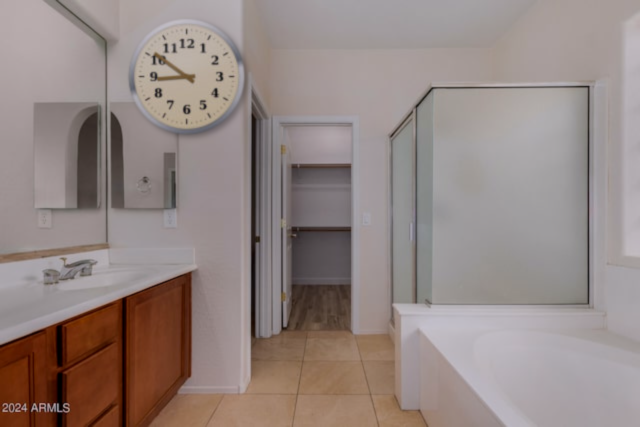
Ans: 8:51
